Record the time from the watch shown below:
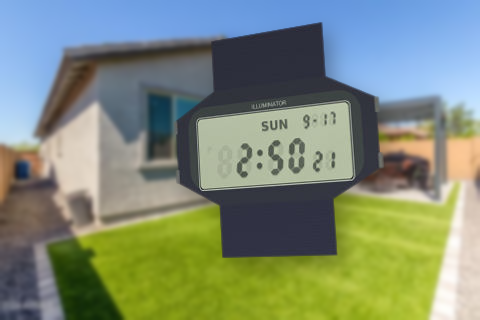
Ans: 2:50:21
